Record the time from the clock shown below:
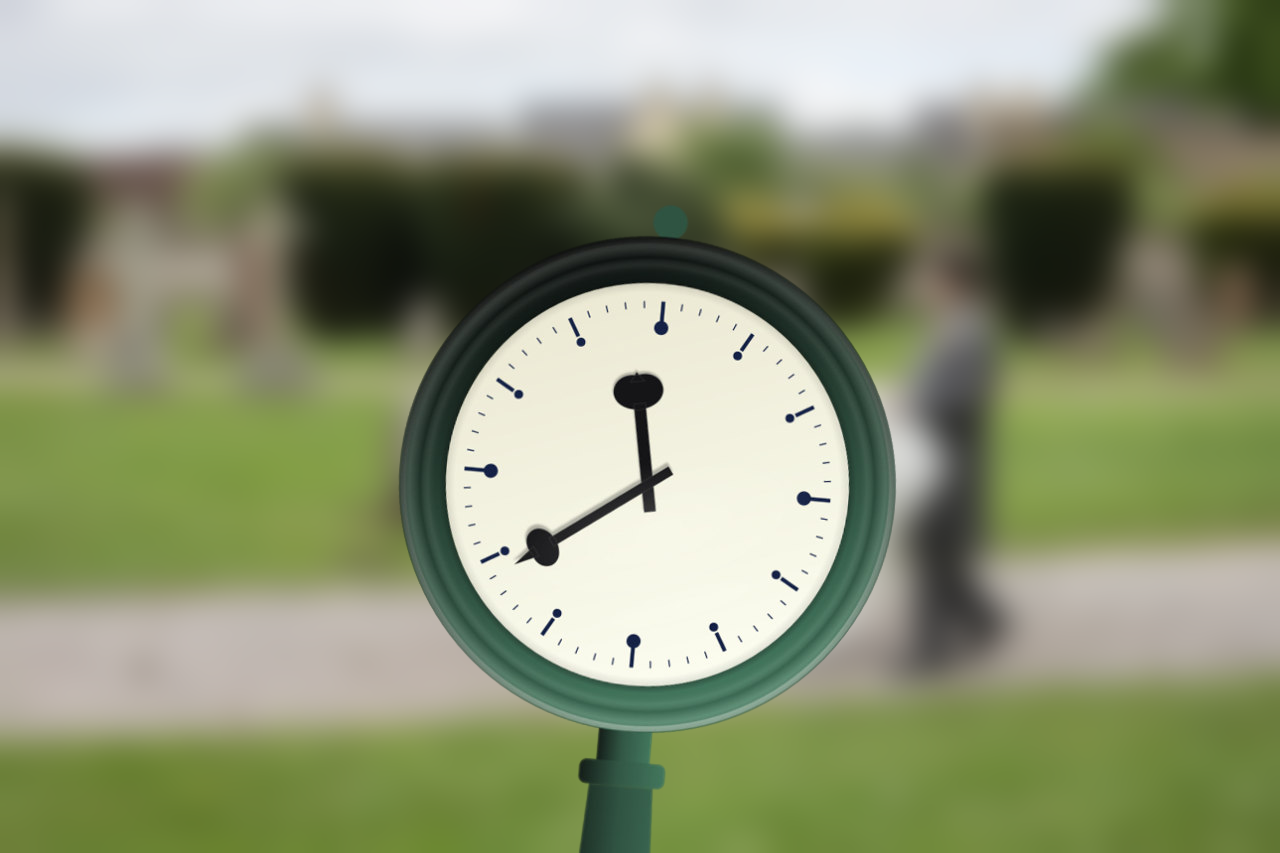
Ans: 11:39
